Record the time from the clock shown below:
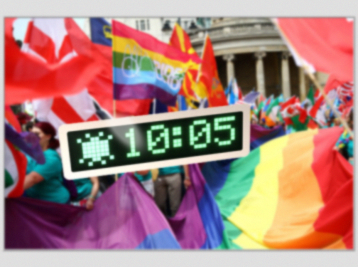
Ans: 10:05
